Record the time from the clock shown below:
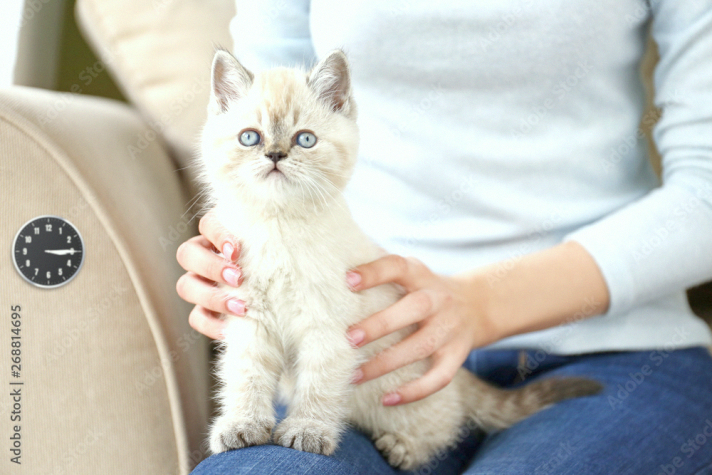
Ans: 3:15
